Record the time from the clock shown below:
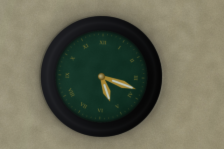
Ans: 5:18
